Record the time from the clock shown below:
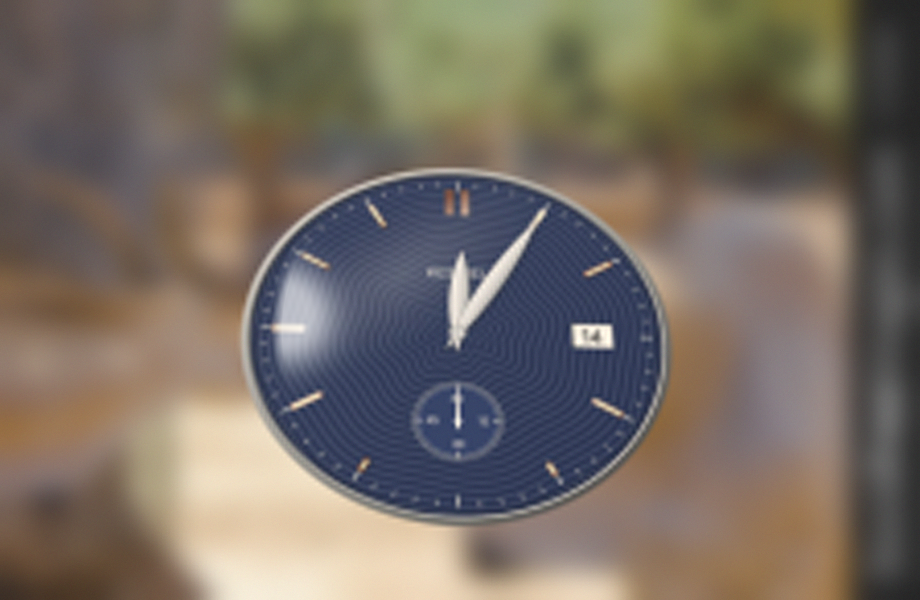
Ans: 12:05
